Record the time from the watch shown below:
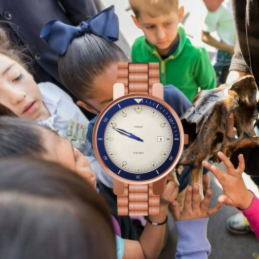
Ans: 9:49
